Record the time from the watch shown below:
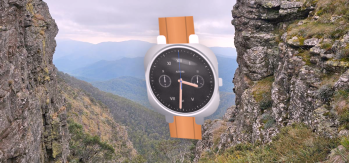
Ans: 3:31
